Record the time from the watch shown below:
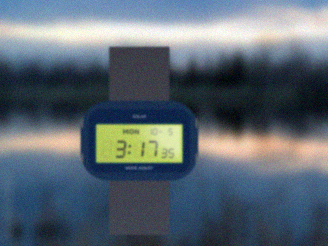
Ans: 3:17
